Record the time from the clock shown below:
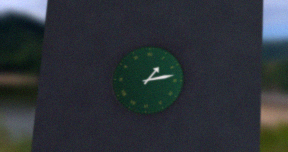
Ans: 1:13
